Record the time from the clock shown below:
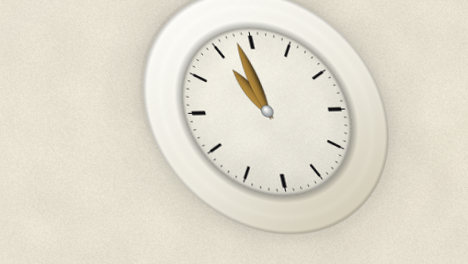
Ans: 10:58
